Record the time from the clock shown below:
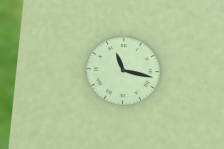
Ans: 11:17
